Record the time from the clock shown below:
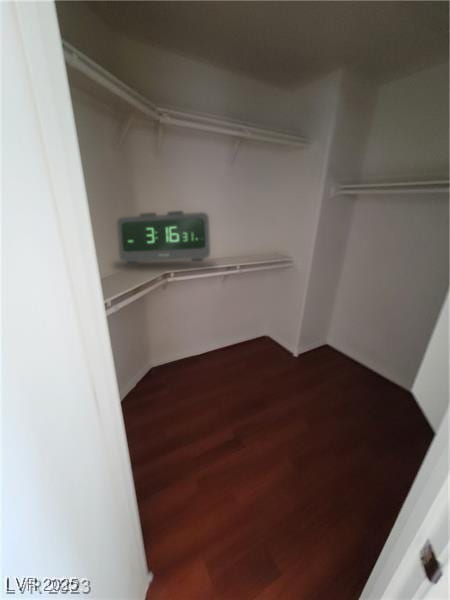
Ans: 3:16
